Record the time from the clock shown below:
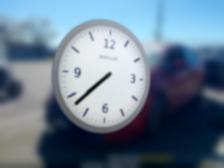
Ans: 7:38
